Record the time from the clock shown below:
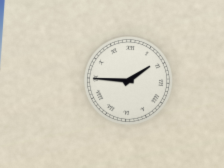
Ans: 1:45
